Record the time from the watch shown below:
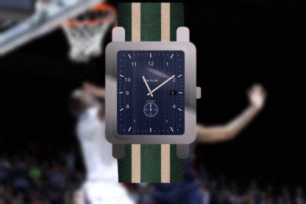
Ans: 11:09
